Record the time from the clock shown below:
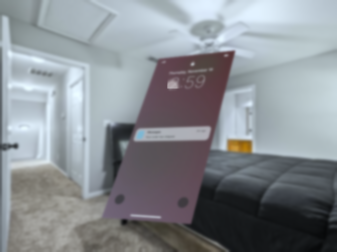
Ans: 2:59
